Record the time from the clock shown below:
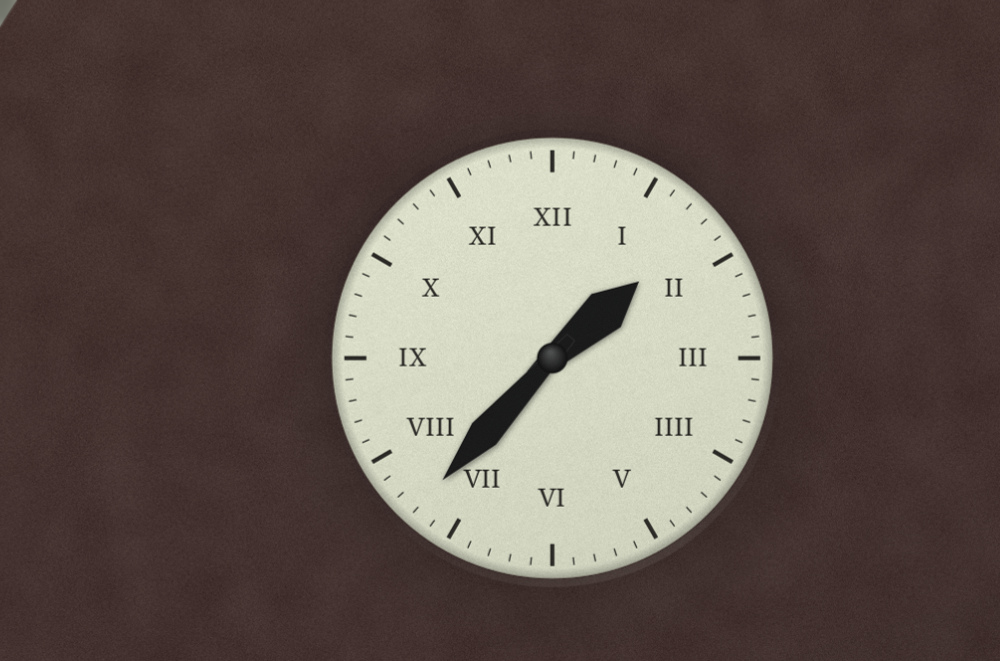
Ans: 1:37
